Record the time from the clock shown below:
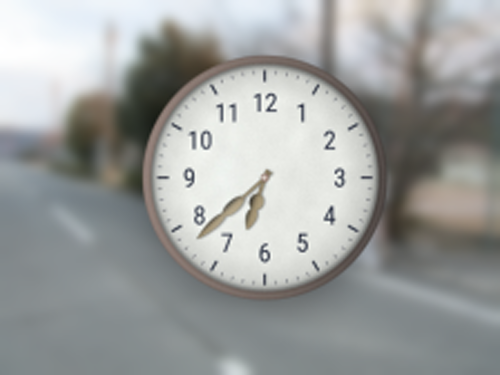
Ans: 6:38
